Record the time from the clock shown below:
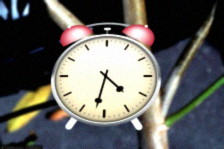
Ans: 4:32
